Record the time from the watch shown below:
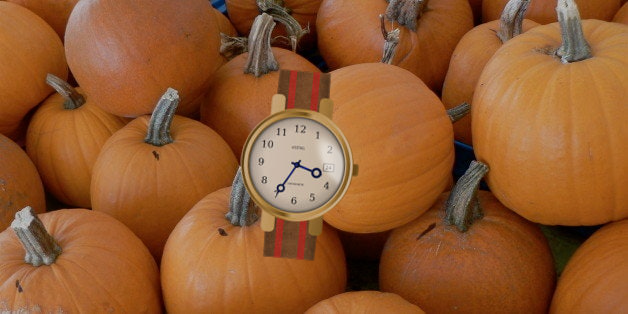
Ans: 3:35
